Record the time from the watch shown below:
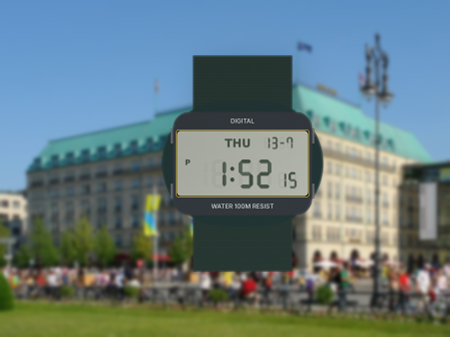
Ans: 1:52:15
